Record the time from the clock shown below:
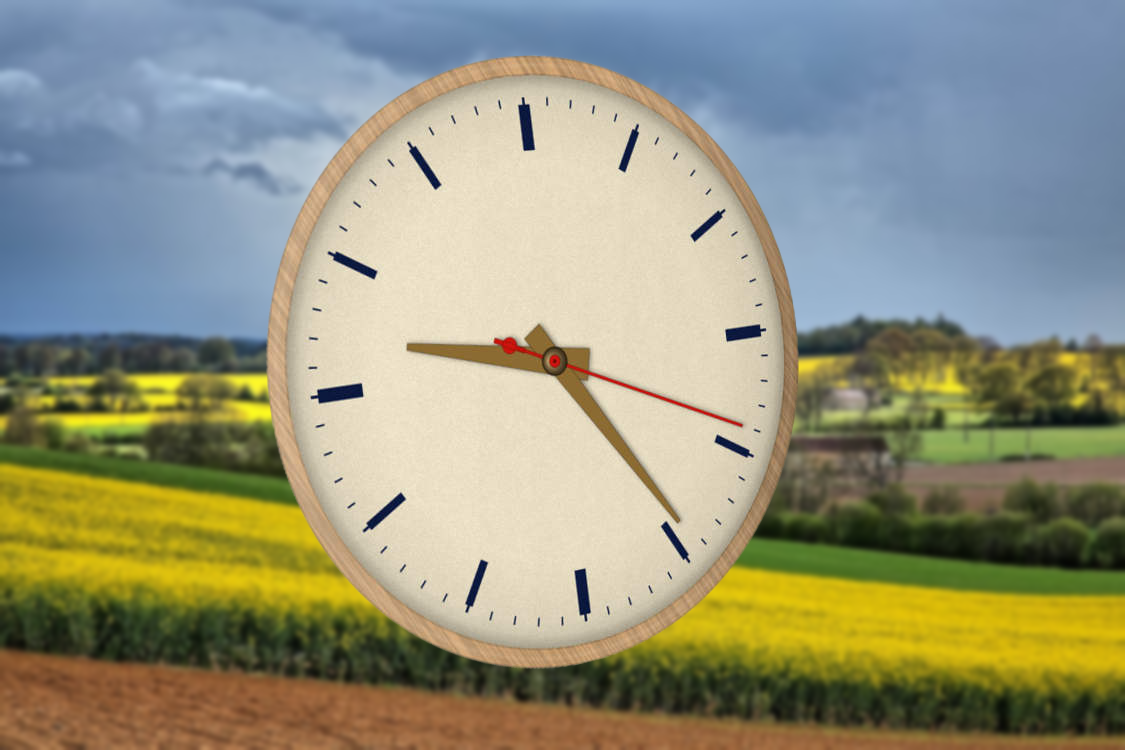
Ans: 9:24:19
